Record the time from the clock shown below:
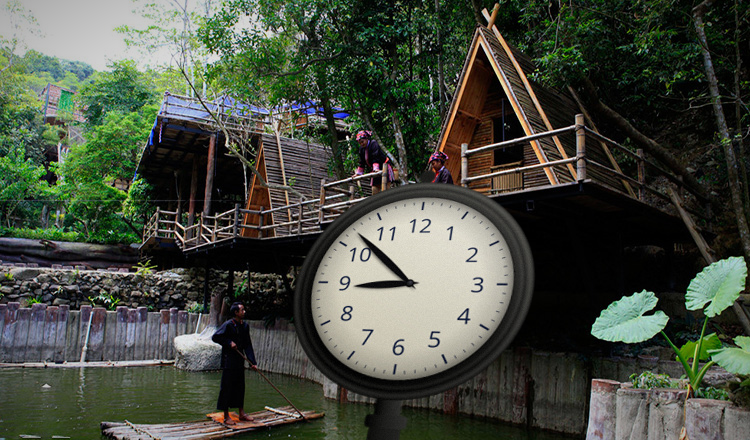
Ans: 8:52
